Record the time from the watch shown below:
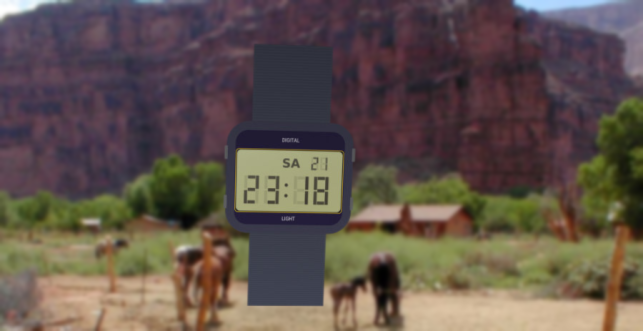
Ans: 23:18
